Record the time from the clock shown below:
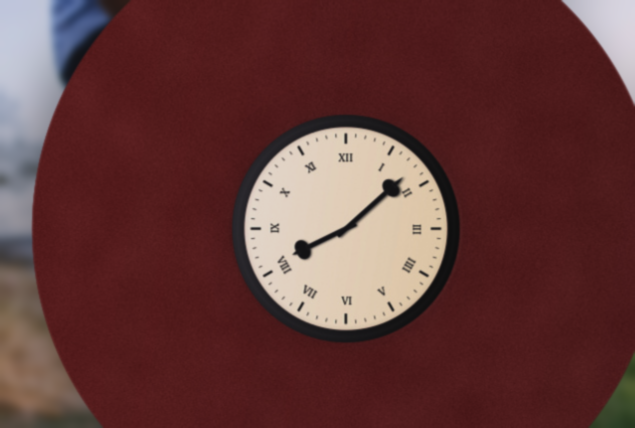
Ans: 8:08
